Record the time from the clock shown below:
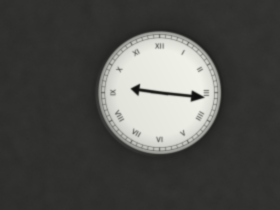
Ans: 9:16
